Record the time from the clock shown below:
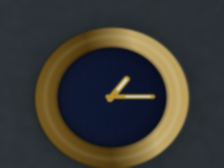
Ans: 1:15
